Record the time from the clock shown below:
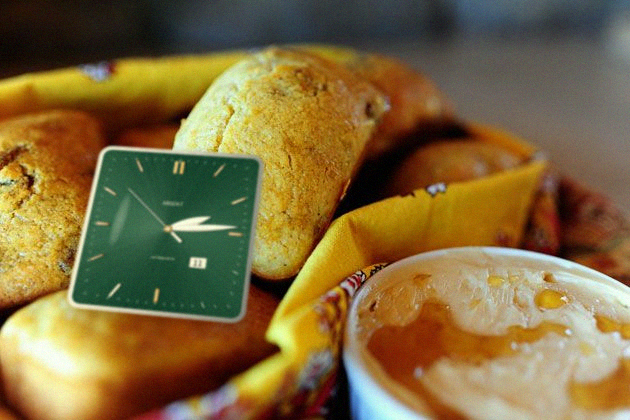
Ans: 2:13:52
